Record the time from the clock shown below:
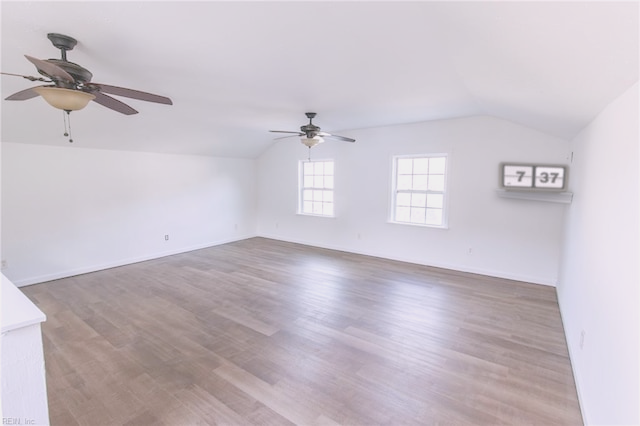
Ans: 7:37
